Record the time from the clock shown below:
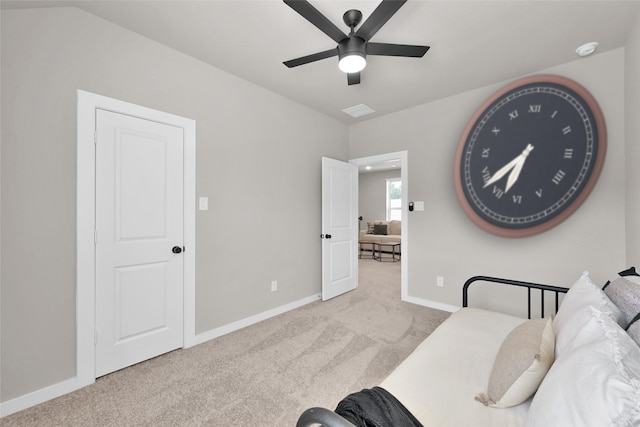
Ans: 6:38
